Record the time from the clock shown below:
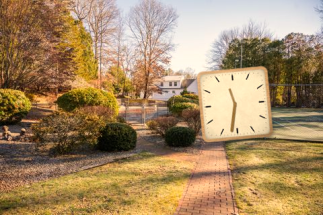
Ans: 11:32
